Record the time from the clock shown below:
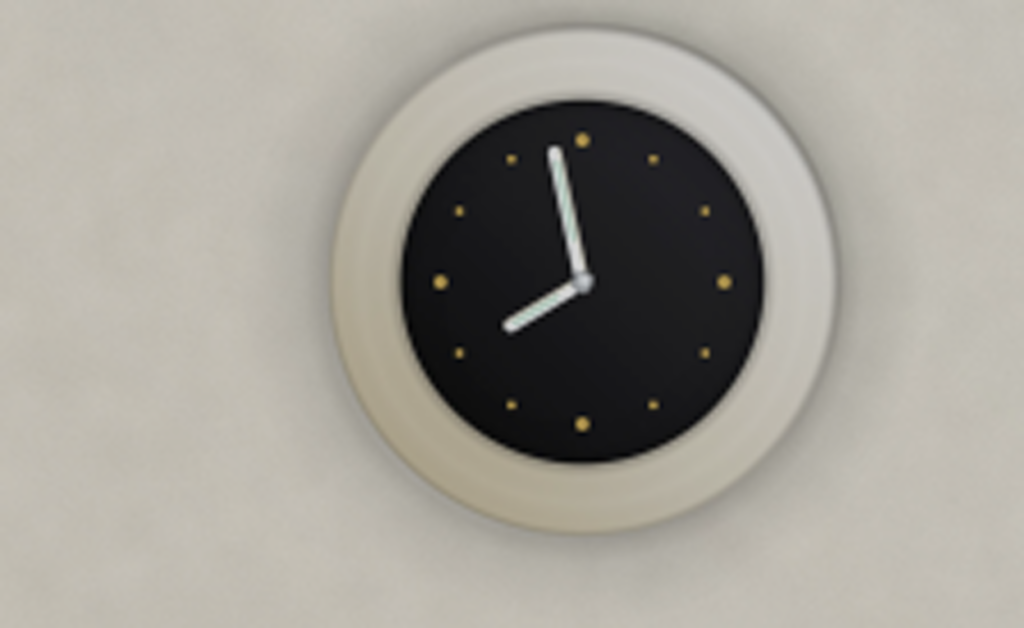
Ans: 7:58
